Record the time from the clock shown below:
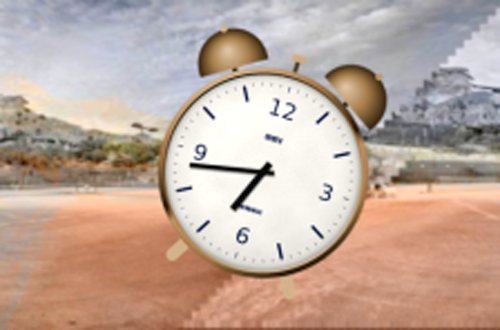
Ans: 6:43
